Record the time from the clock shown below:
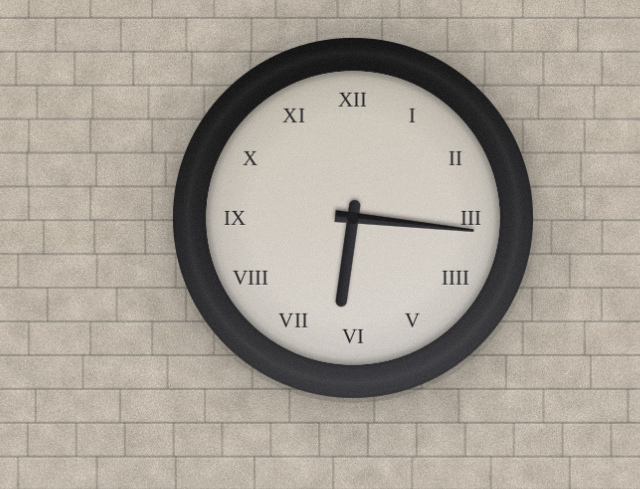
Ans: 6:16
